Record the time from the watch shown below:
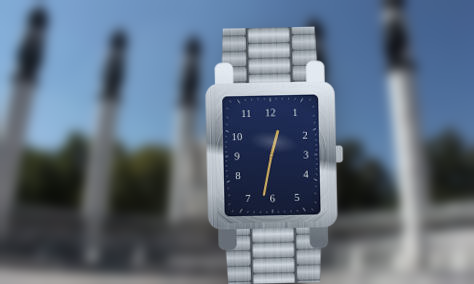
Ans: 12:32
